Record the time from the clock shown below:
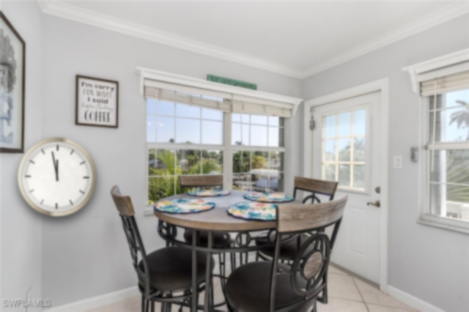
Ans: 11:58
